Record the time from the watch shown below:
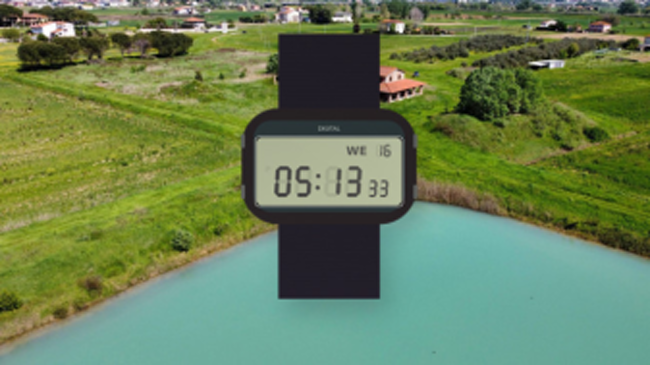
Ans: 5:13:33
